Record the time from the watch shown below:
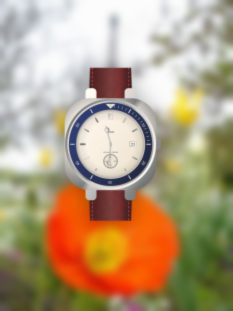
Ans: 11:31
